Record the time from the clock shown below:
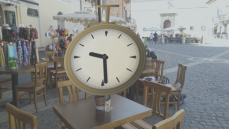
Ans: 9:29
